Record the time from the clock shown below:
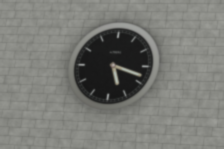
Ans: 5:18
